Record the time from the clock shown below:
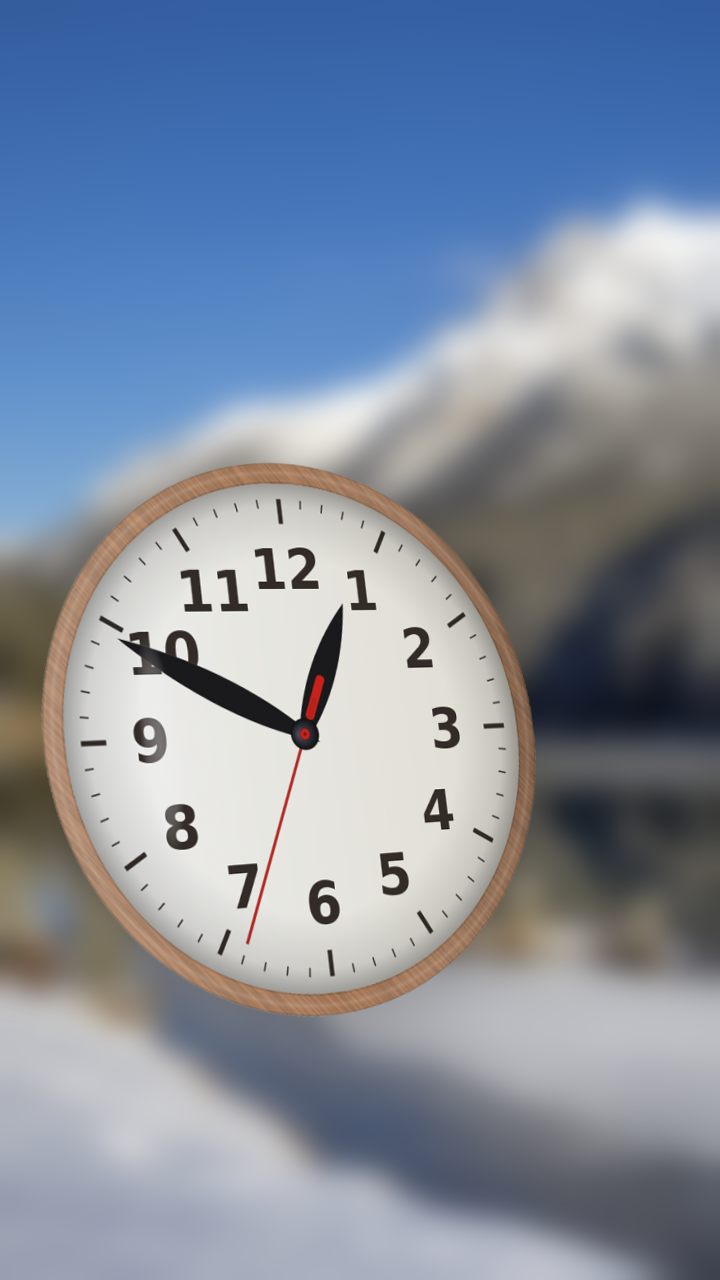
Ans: 12:49:34
